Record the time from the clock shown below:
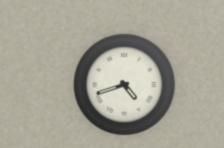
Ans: 4:42
